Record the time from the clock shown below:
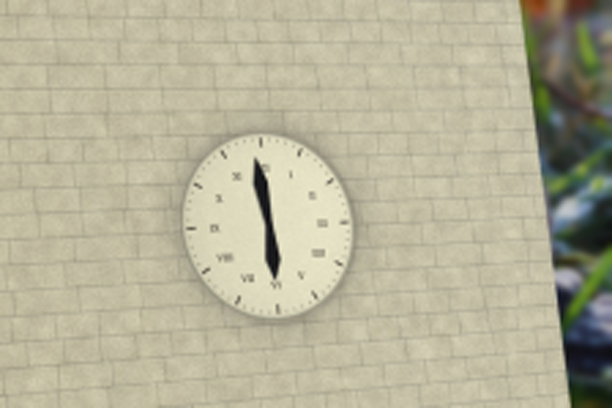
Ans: 5:59
